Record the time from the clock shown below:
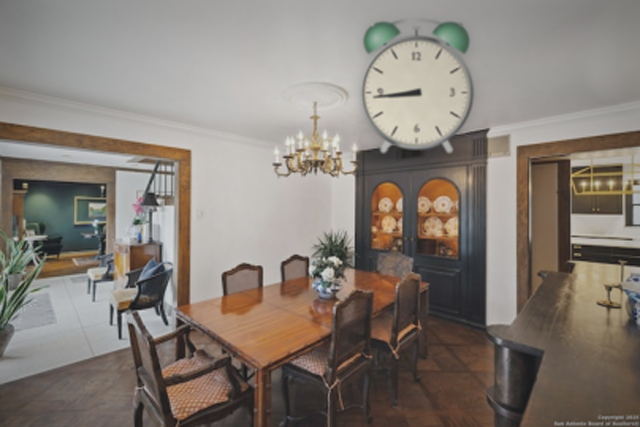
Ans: 8:44
